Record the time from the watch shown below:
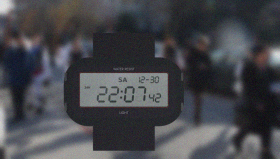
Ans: 22:07:42
